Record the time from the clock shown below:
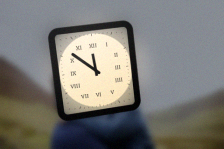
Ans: 11:52
